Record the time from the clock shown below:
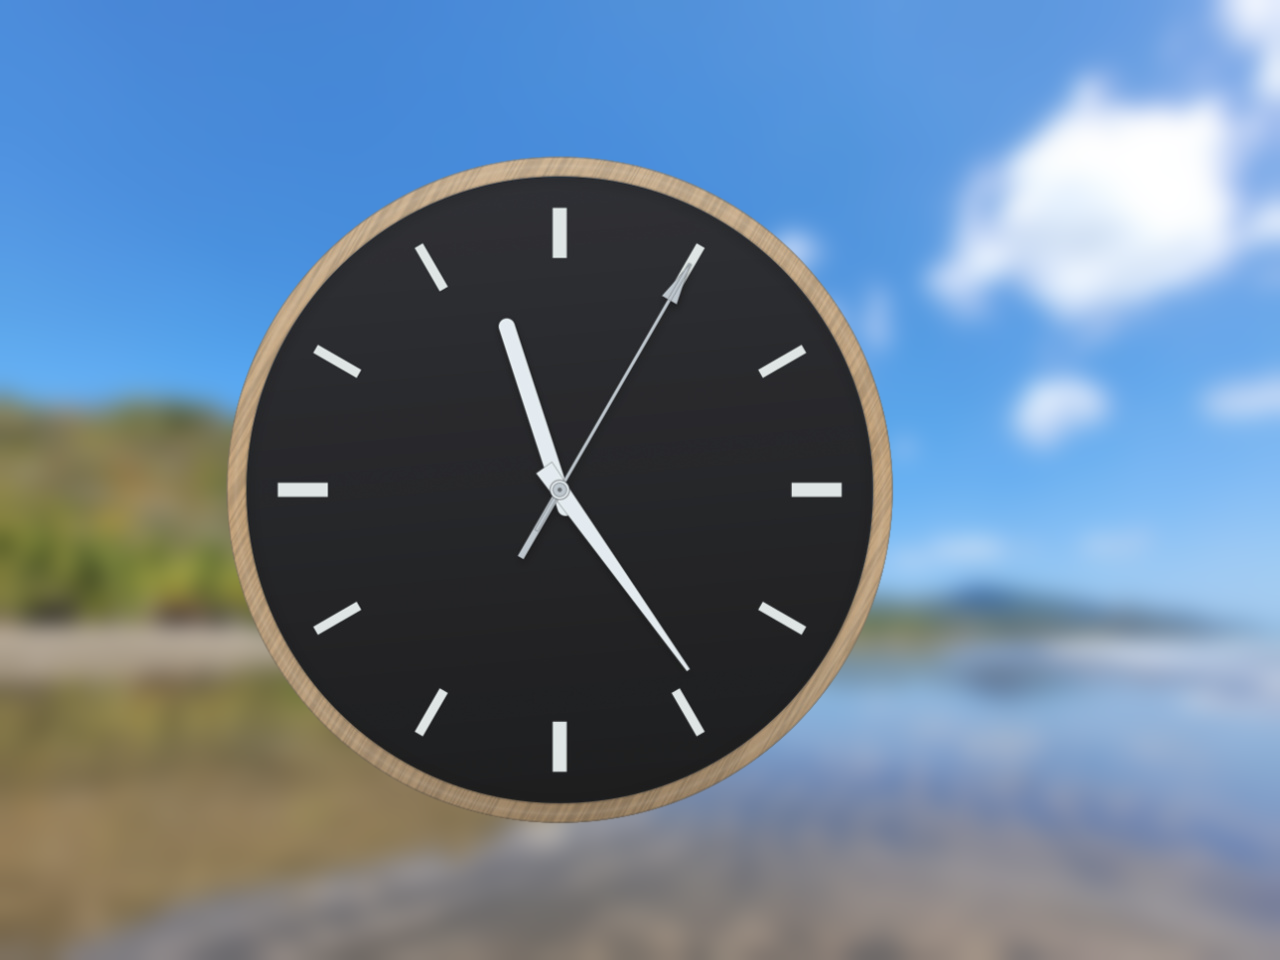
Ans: 11:24:05
